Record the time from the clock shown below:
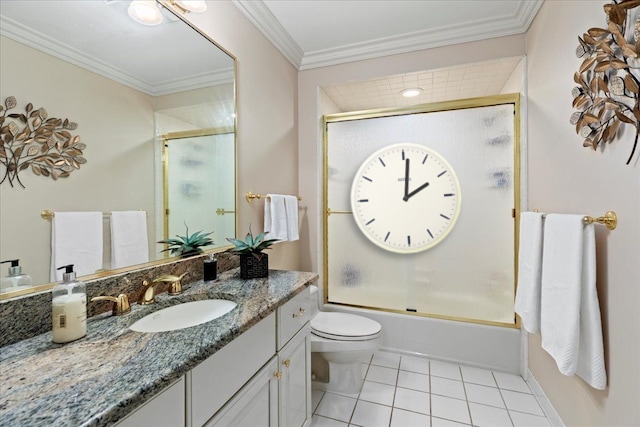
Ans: 2:01
